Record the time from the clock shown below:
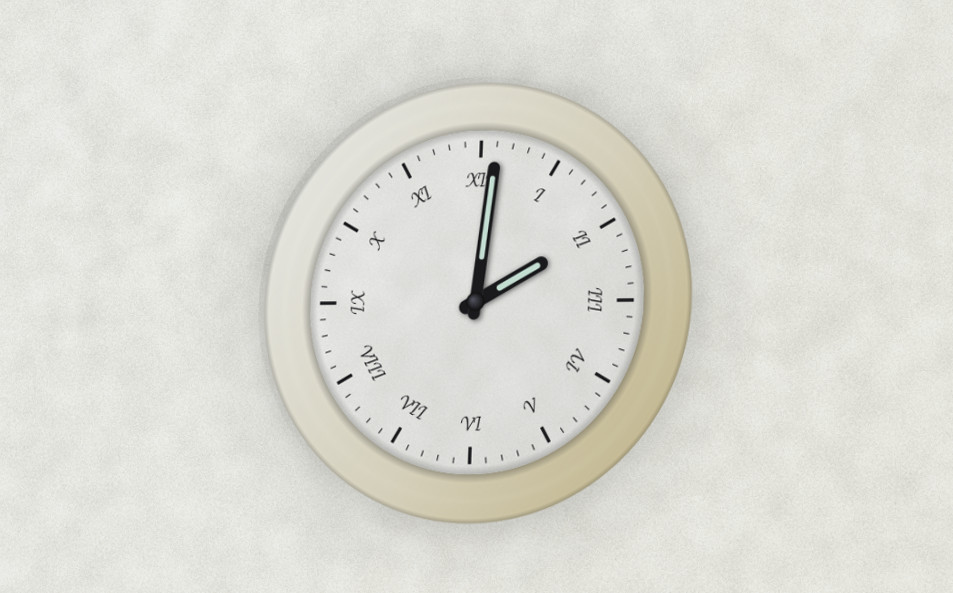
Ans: 2:01
